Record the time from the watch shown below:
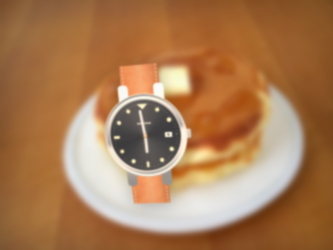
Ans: 5:59
